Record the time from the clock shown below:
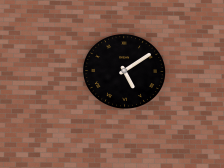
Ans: 5:09
